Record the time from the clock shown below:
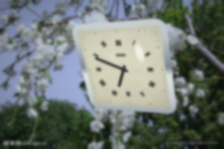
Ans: 6:49
